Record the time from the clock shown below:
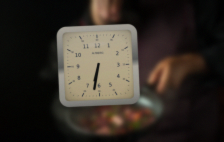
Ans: 6:32
